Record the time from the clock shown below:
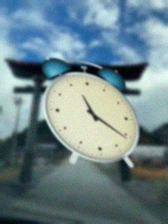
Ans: 11:21
